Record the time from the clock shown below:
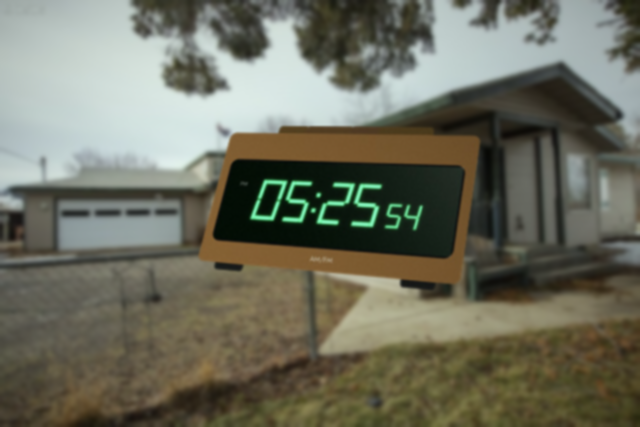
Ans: 5:25:54
